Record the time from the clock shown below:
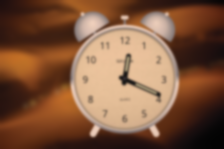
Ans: 12:19
